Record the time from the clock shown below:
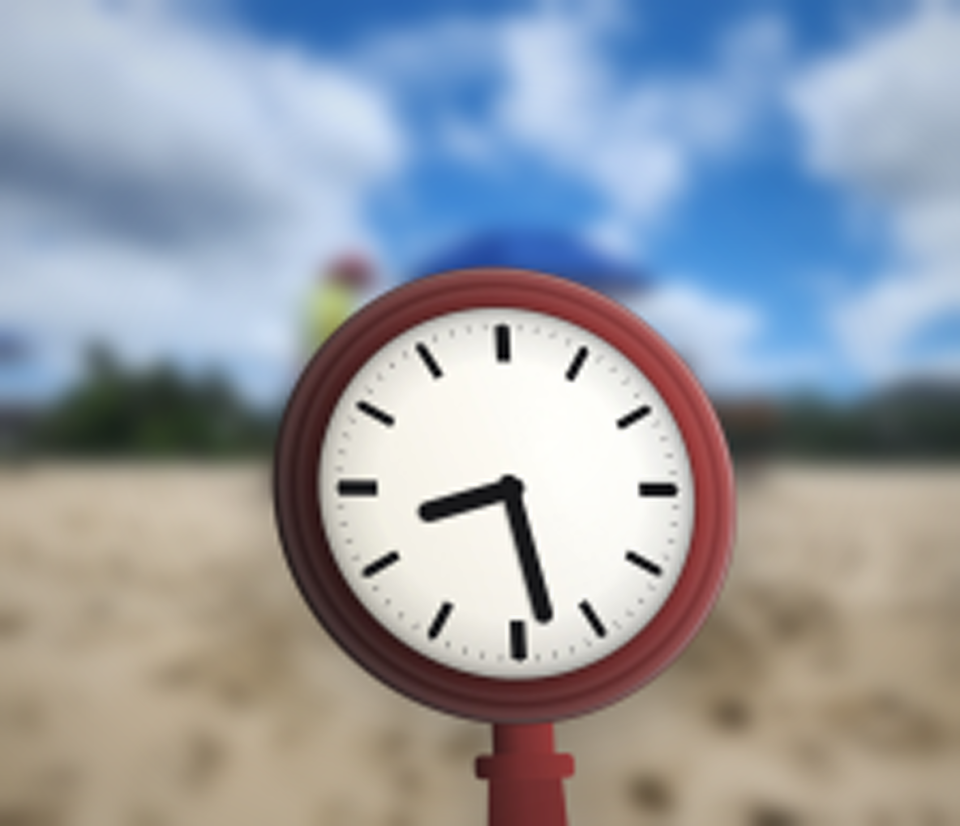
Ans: 8:28
